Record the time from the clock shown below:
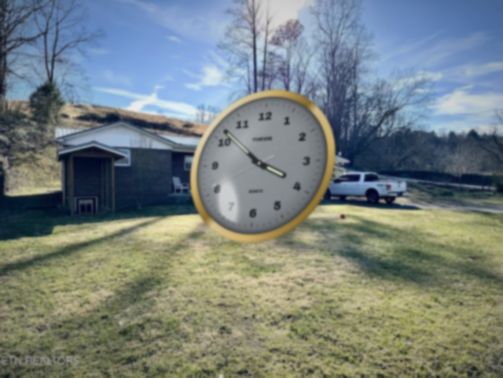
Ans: 3:51:41
